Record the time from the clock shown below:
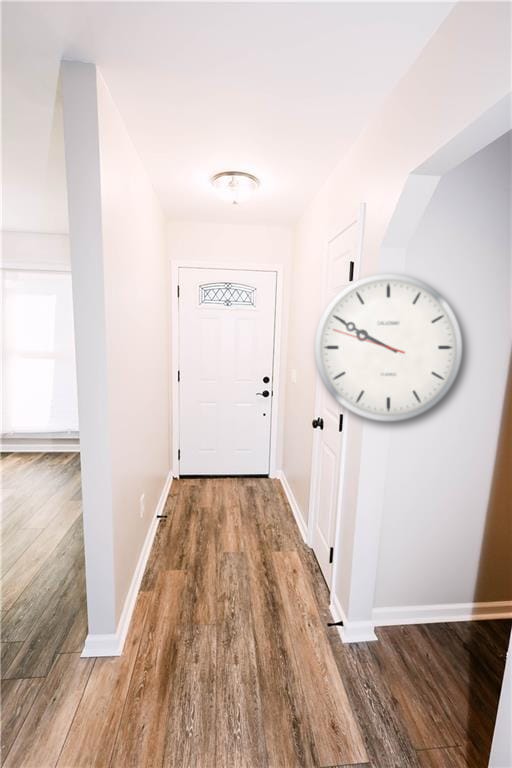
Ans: 9:49:48
